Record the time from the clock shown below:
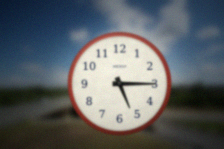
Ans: 5:15
